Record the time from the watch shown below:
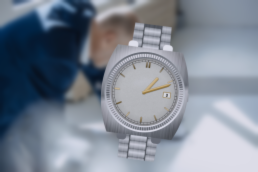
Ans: 1:11
